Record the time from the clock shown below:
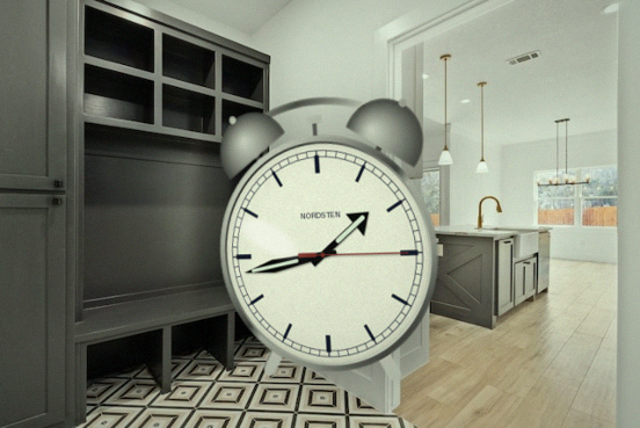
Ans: 1:43:15
